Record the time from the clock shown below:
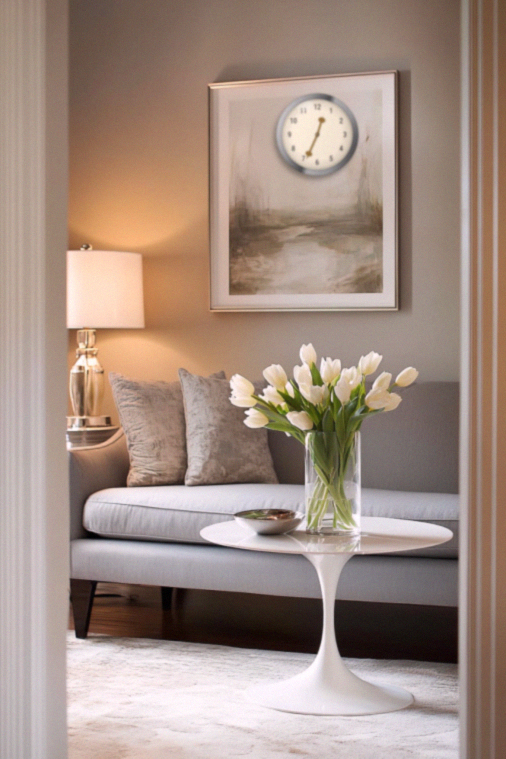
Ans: 12:34
